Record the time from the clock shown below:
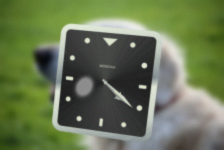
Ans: 4:21
